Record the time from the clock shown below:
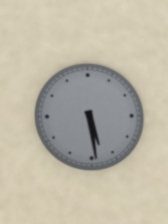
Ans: 5:29
